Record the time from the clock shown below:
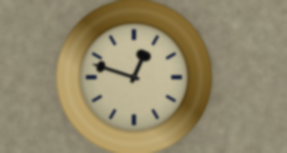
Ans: 12:48
